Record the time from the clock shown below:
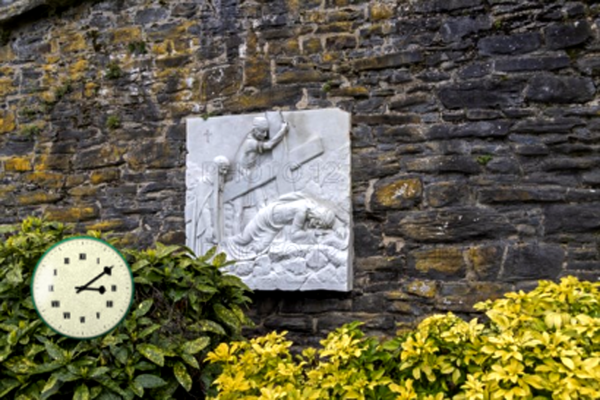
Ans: 3:09
